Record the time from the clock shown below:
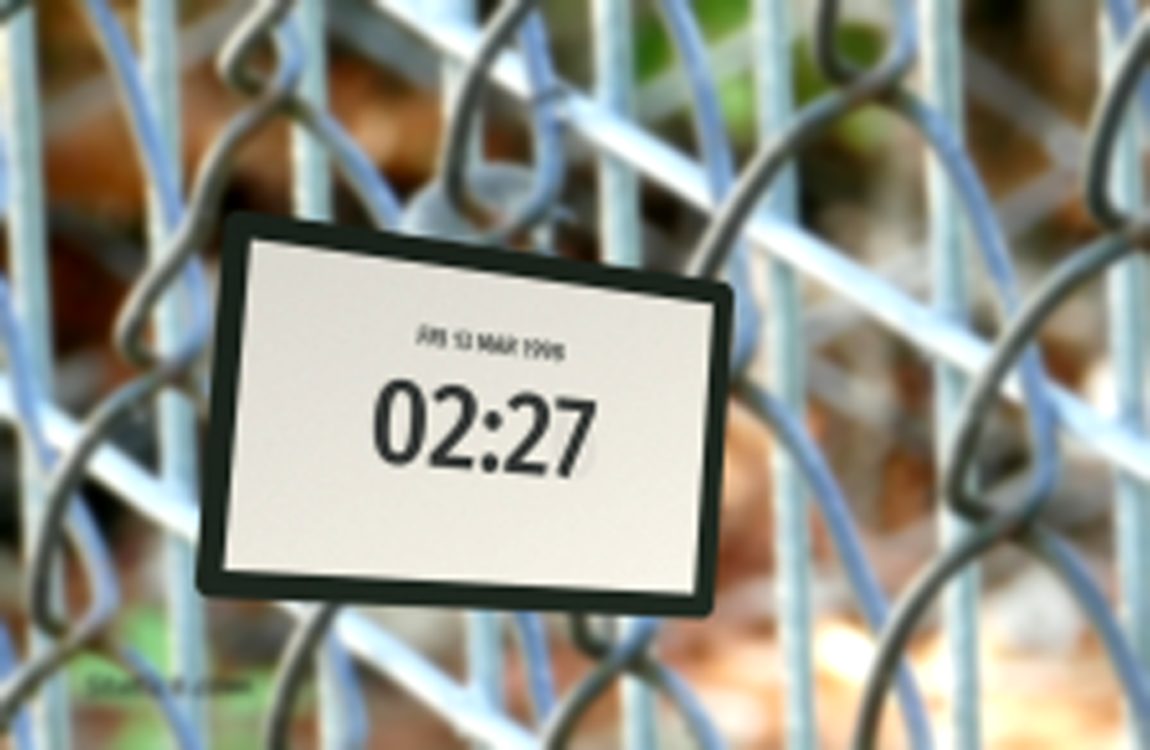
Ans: 2:27
